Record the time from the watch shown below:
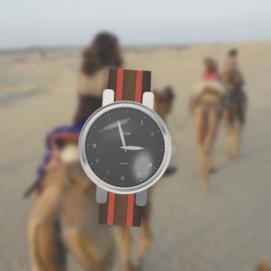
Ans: 2:57
